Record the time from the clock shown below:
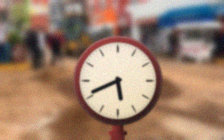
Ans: 5:41
